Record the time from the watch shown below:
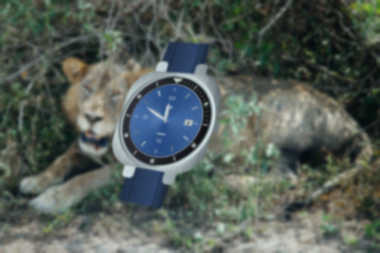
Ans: 11:49
